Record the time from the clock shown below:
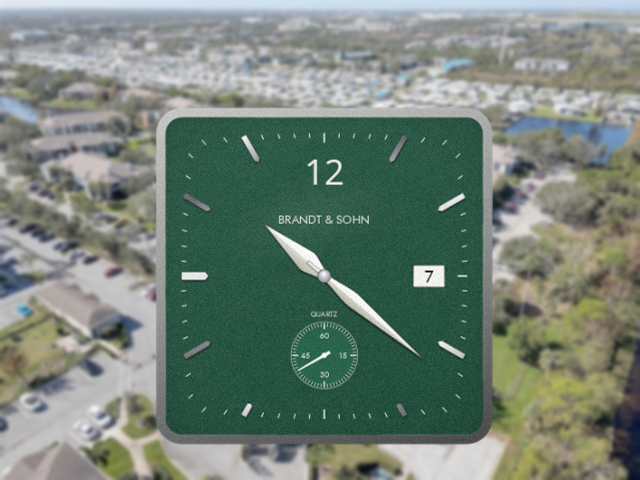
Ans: 10:21:40
